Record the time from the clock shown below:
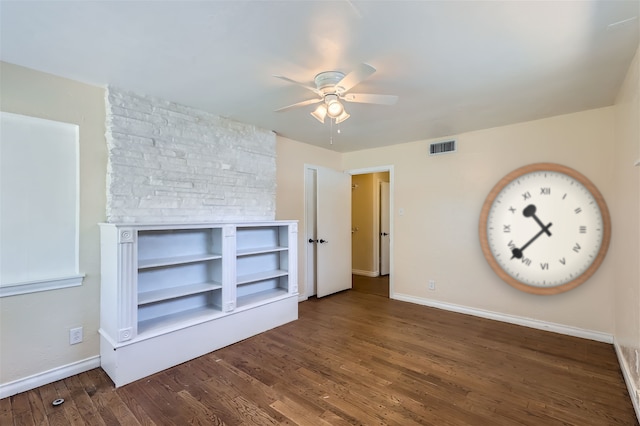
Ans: 10:38
